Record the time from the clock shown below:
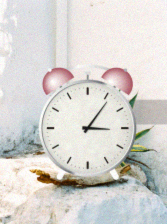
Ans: 3:06
